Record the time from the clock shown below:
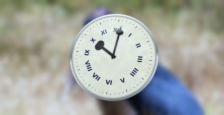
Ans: 10:01
